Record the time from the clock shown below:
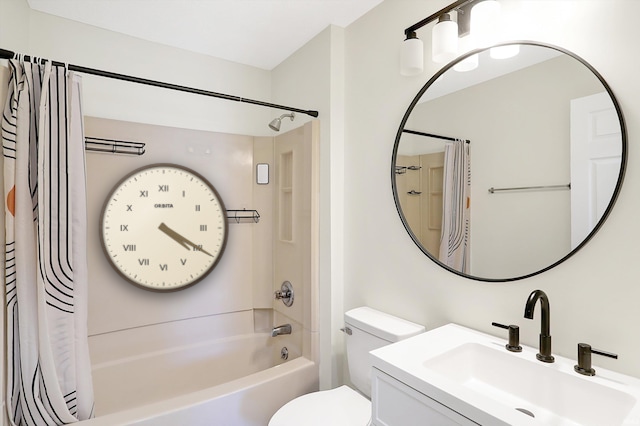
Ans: 4:20
